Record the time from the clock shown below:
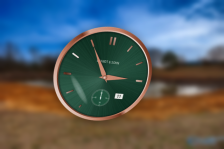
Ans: 2:55
